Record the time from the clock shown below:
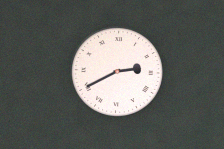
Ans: 2:40
